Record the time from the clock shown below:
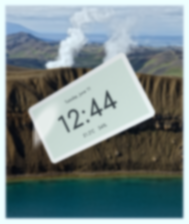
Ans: 12:44
